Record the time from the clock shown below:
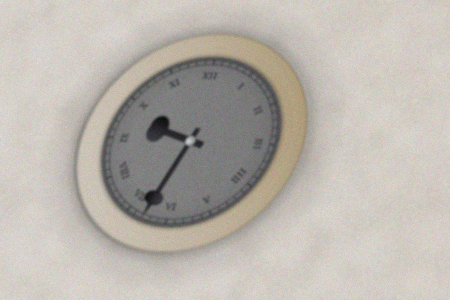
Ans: 9:33
